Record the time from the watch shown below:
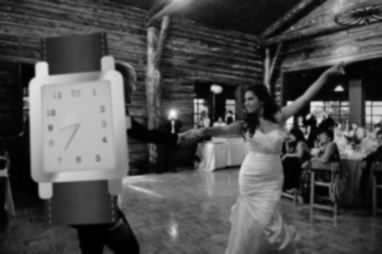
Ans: 8:35
